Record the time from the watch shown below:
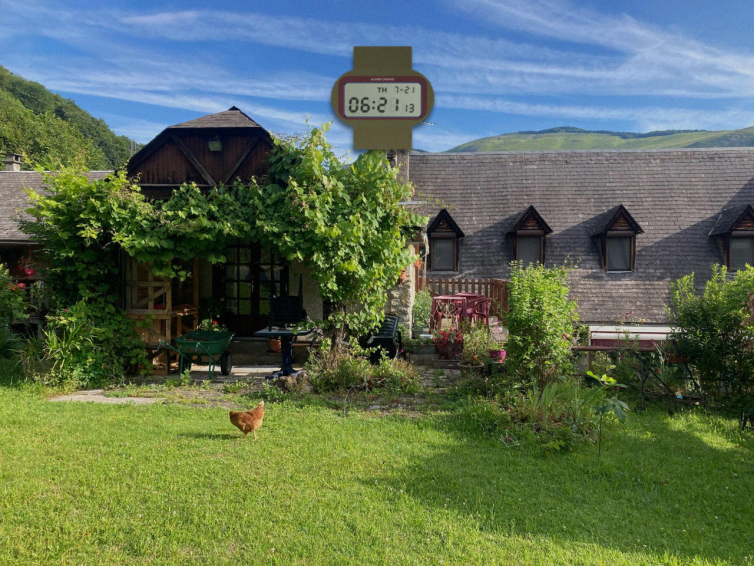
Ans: 6:21:13
